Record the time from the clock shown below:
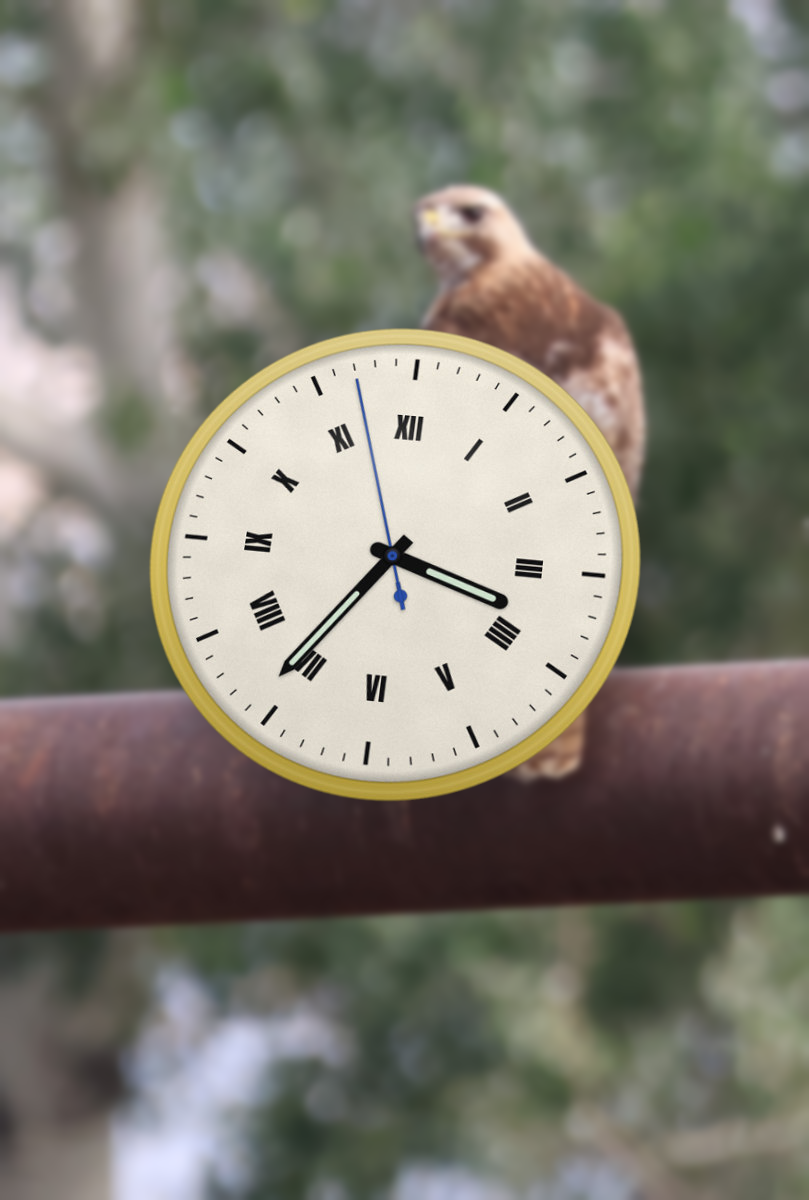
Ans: 3:35:57
